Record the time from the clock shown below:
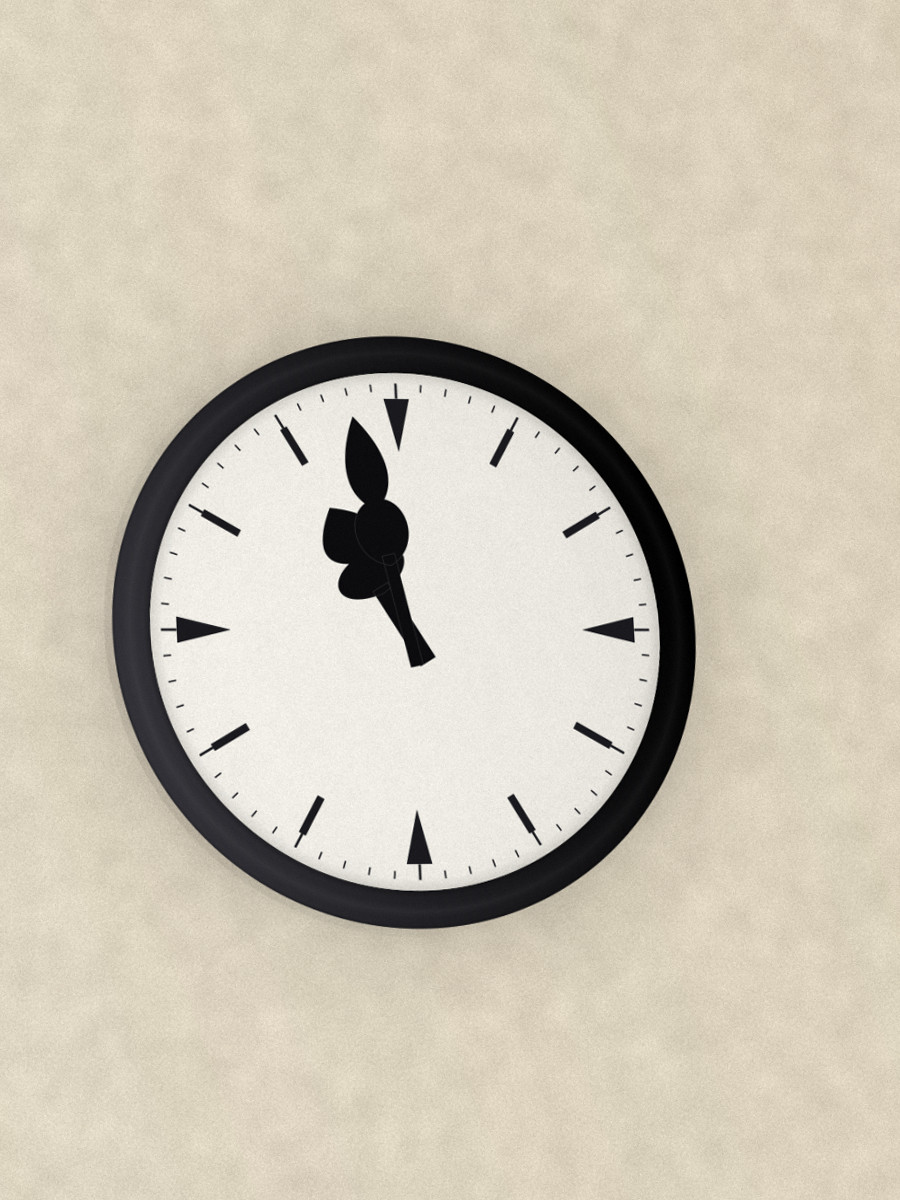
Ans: 10:58
